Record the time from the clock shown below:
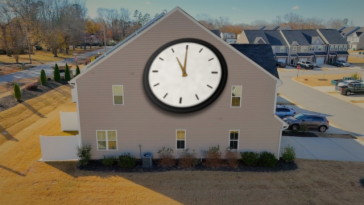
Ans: 11:00
